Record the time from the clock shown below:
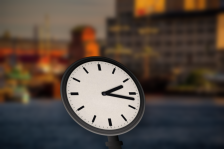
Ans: 2:17
